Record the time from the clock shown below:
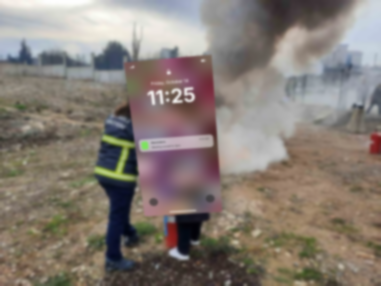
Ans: 11:25
